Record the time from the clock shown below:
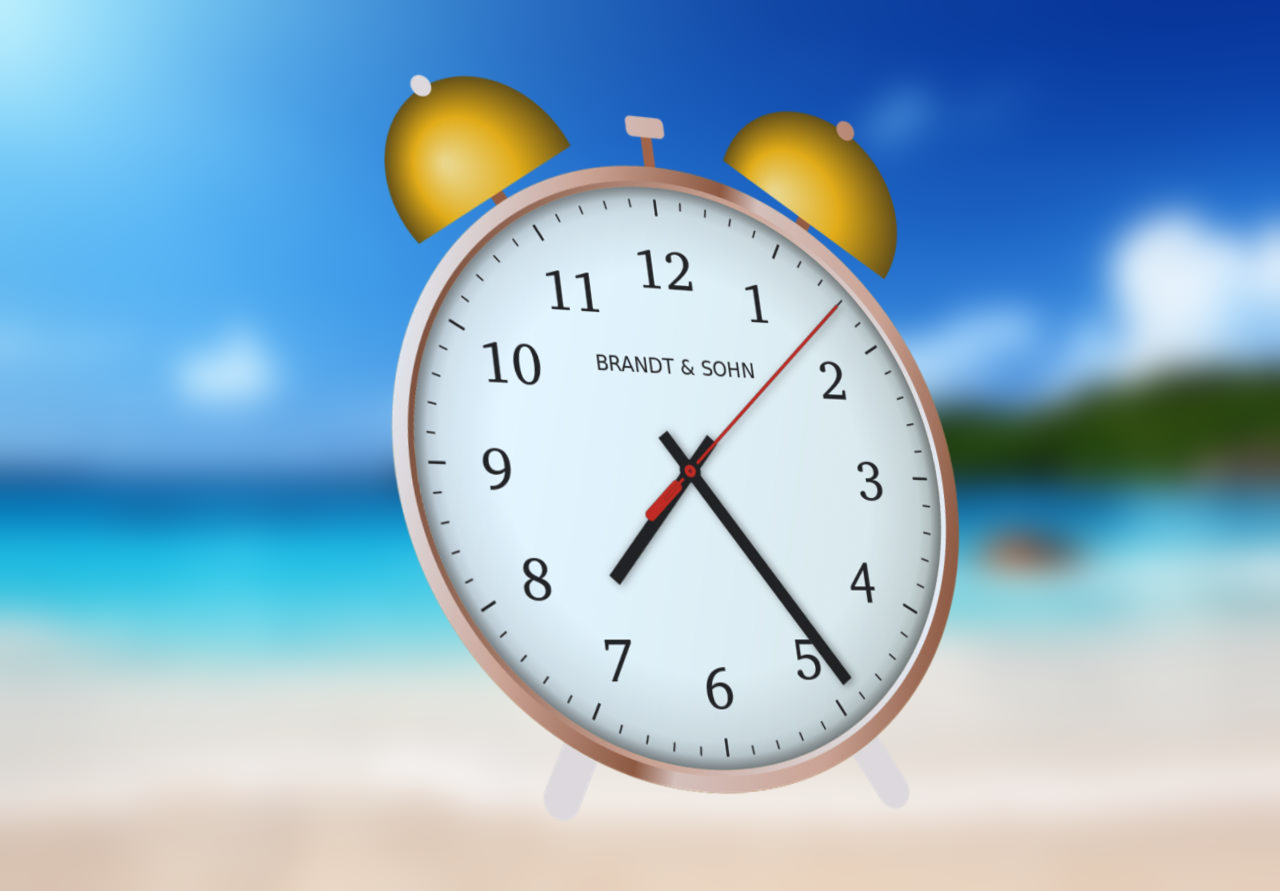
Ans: 7:24:08
